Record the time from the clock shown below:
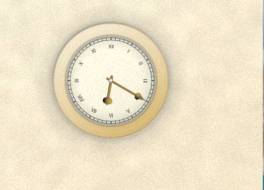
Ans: 6:20
